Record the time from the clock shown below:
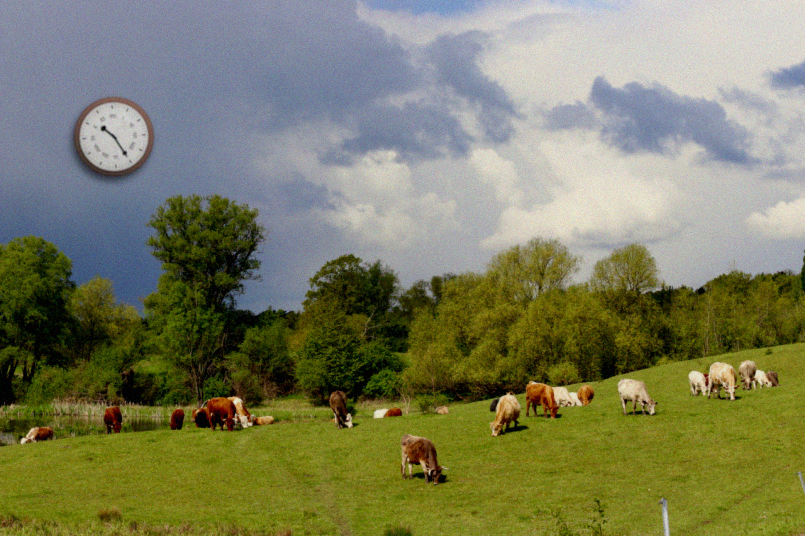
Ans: 10:25
